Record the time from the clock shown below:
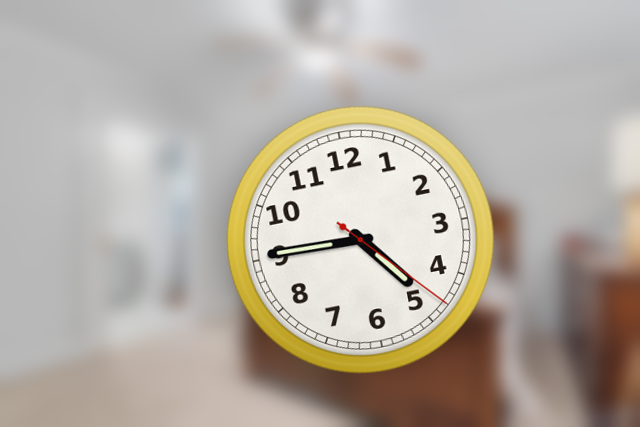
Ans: 4:45:23
